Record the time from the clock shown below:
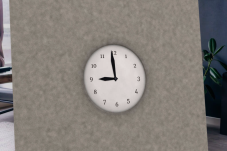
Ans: 8:59
